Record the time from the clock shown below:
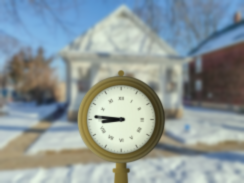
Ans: 8:46
